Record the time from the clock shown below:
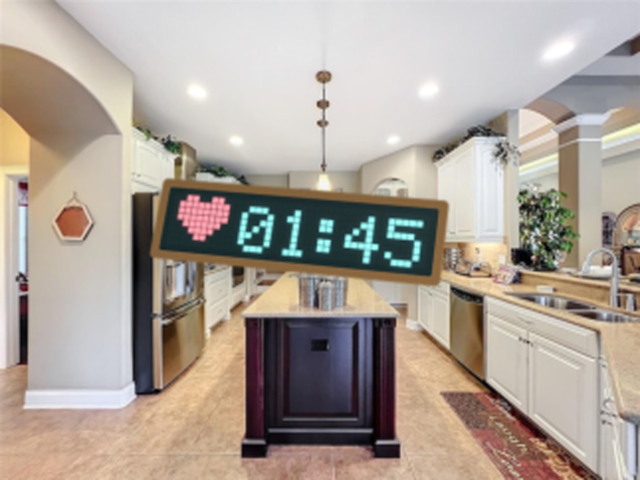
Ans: 1:45
